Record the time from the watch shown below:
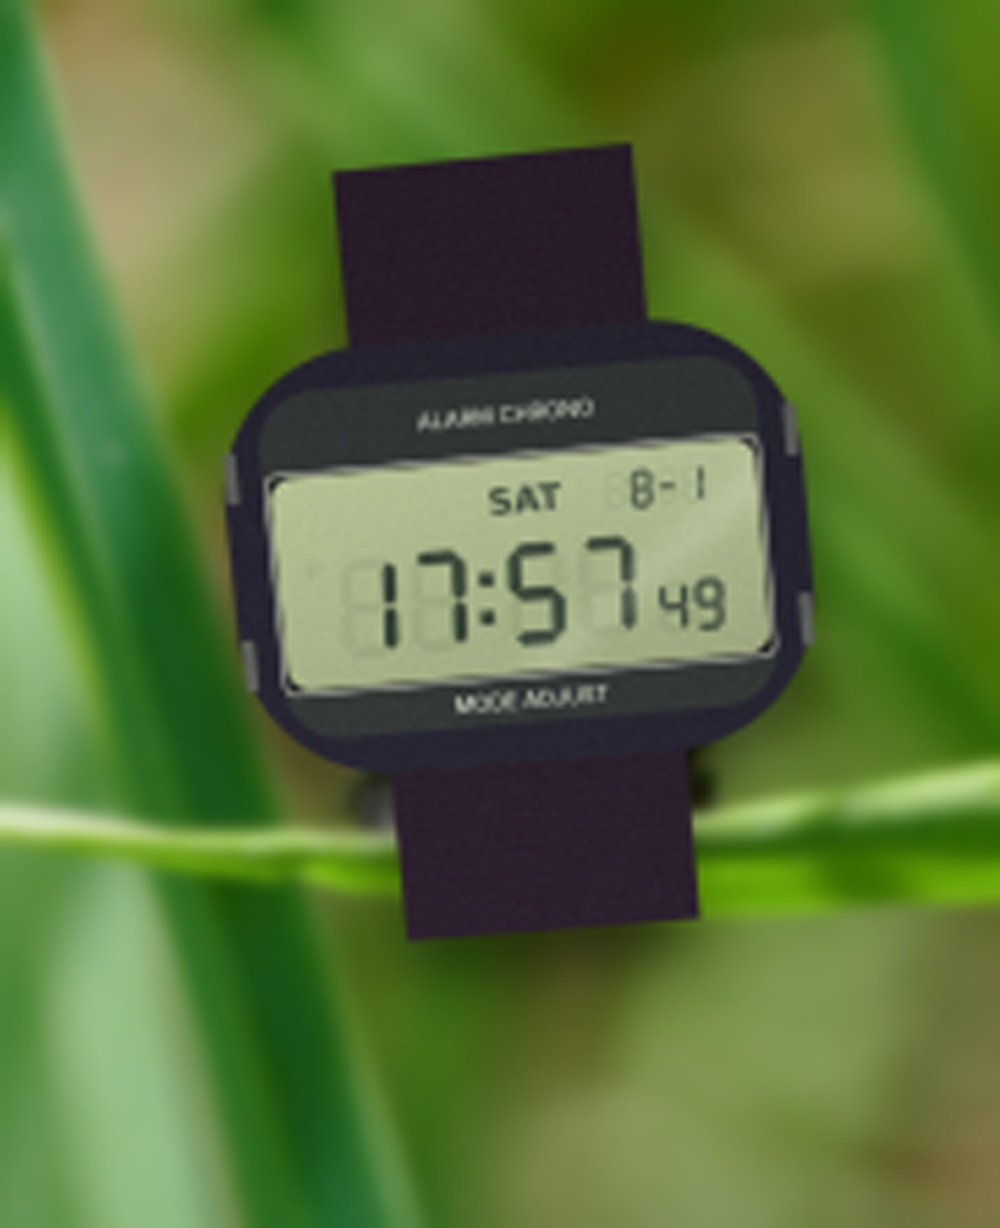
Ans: 17:57:49
